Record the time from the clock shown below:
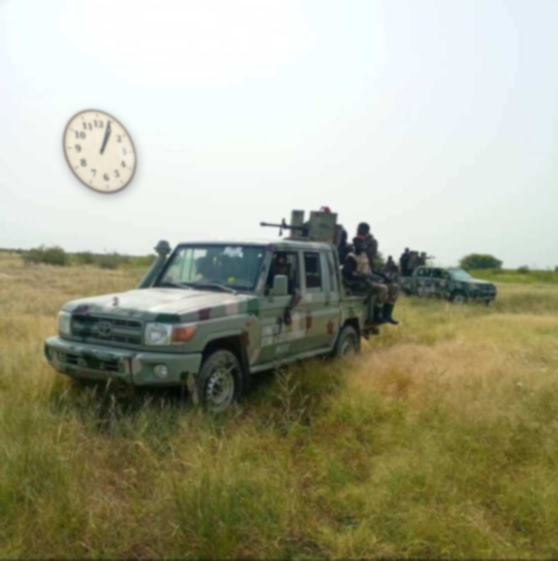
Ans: 1:04
